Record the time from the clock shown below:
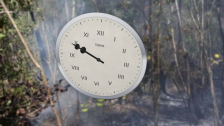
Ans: 9:49
